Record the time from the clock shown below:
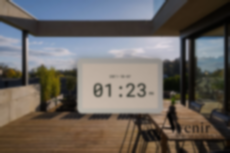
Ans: 1:23
